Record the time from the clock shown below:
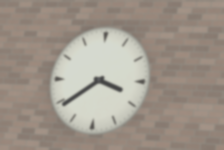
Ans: 3:39
